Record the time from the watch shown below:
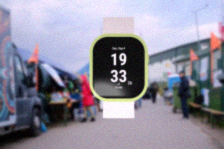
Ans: 19:33
